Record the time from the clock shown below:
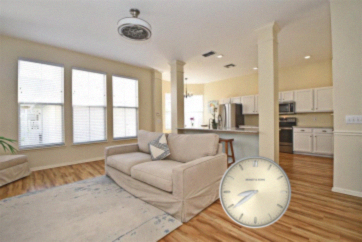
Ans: 8:39
